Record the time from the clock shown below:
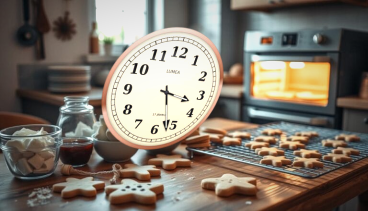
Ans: 3:27
